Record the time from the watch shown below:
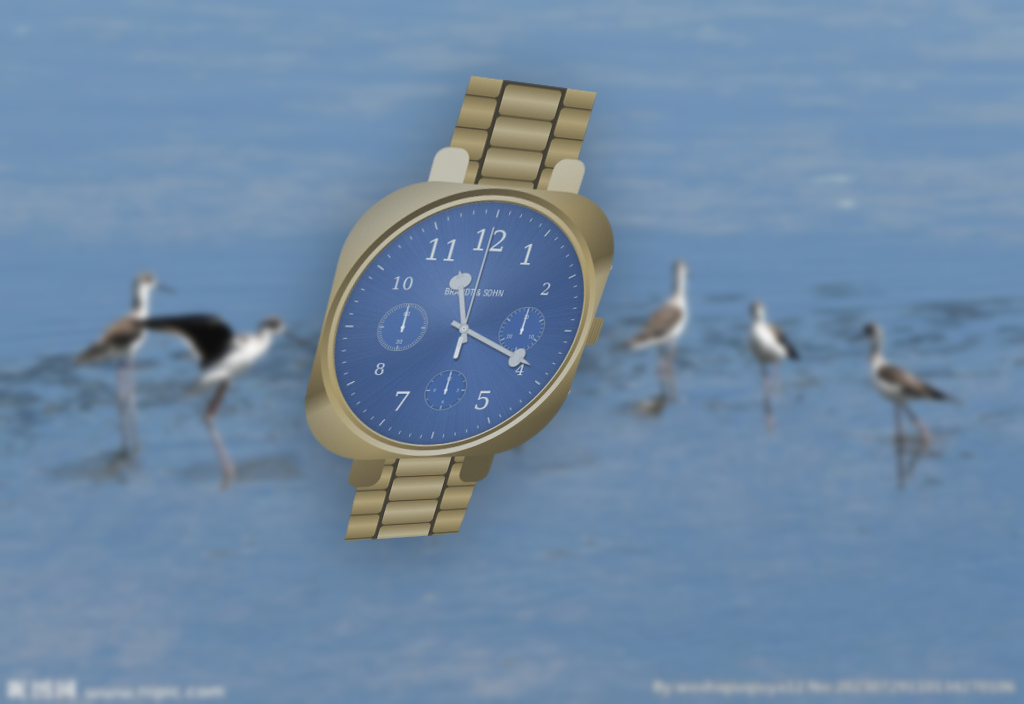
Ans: 11:19
